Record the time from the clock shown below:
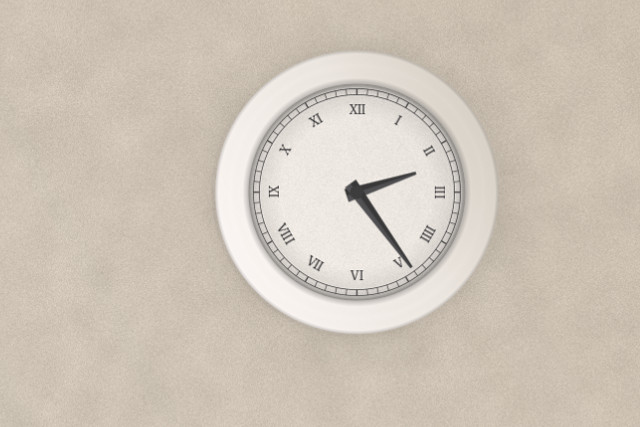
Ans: 2:24
